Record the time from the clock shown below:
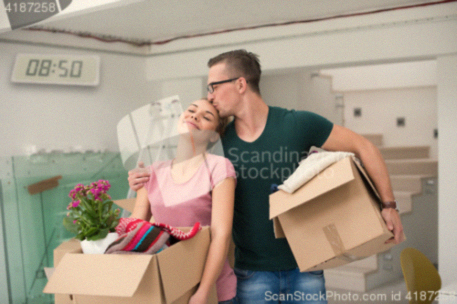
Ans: 8:50
